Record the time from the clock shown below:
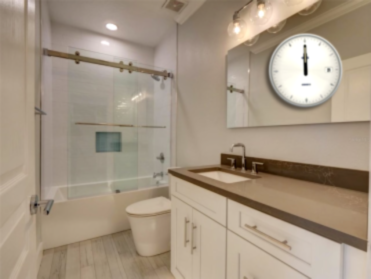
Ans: 12:00
